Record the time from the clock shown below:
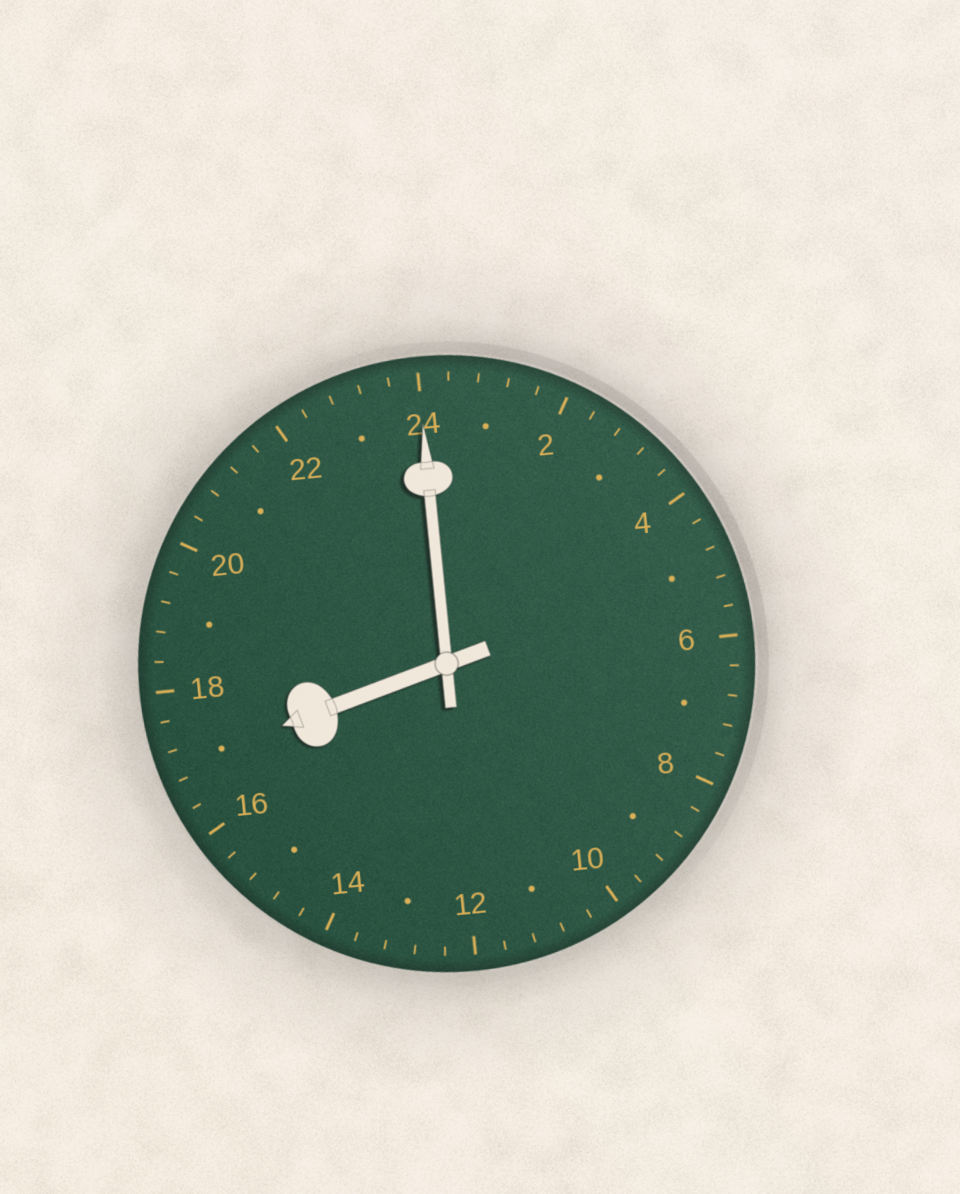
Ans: 17:00
